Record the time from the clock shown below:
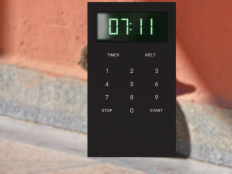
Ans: 7:11
